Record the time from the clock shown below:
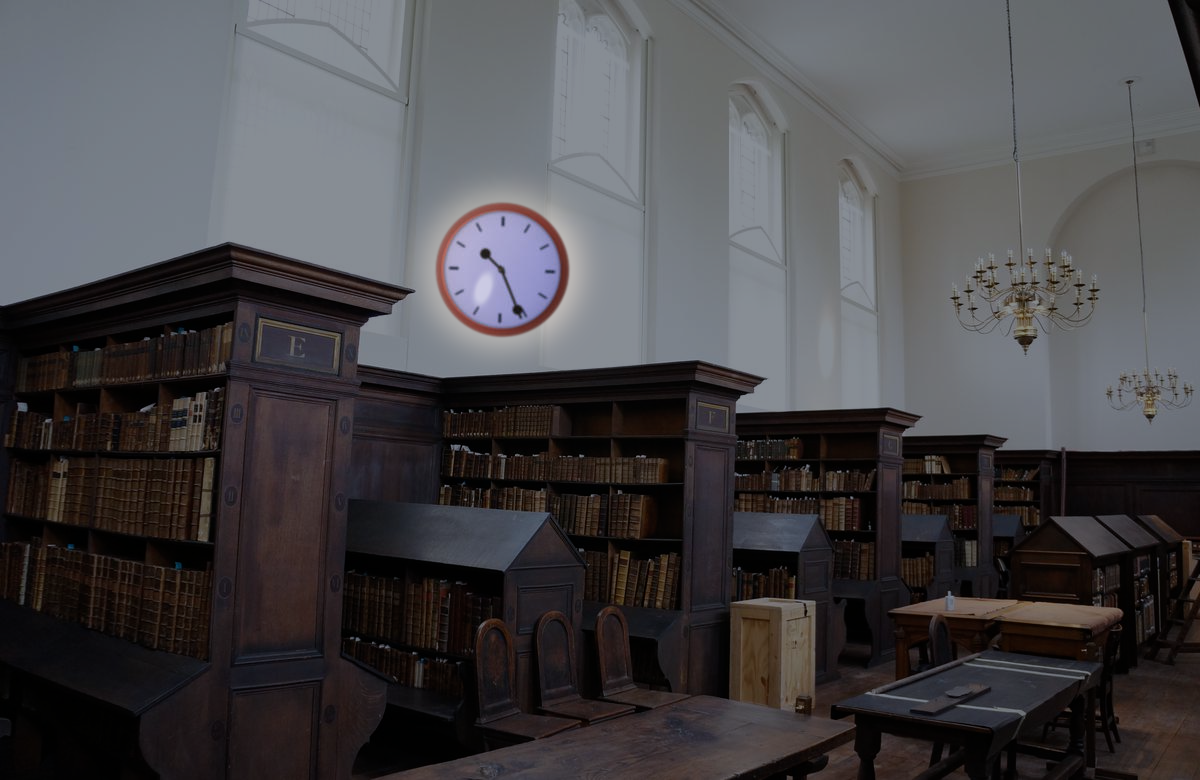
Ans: 10:26
